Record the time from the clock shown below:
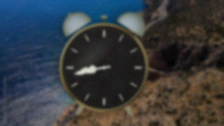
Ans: 8:43
